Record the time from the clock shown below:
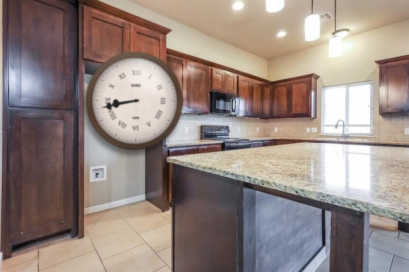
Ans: 8:43
